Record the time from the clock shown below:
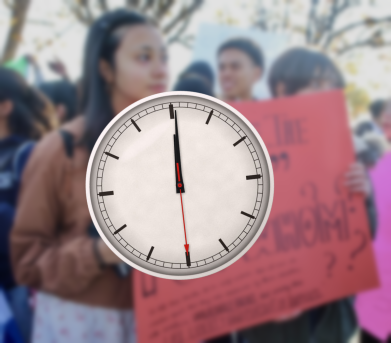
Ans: 12:00:30
